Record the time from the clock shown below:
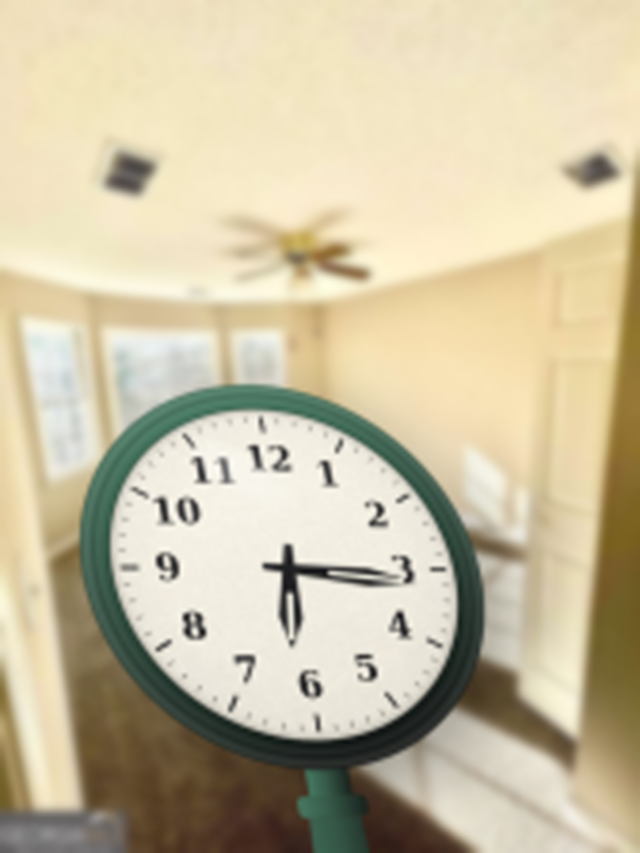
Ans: 6:16
